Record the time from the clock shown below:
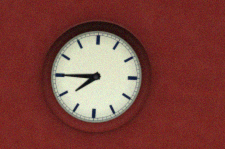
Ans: 7:45
